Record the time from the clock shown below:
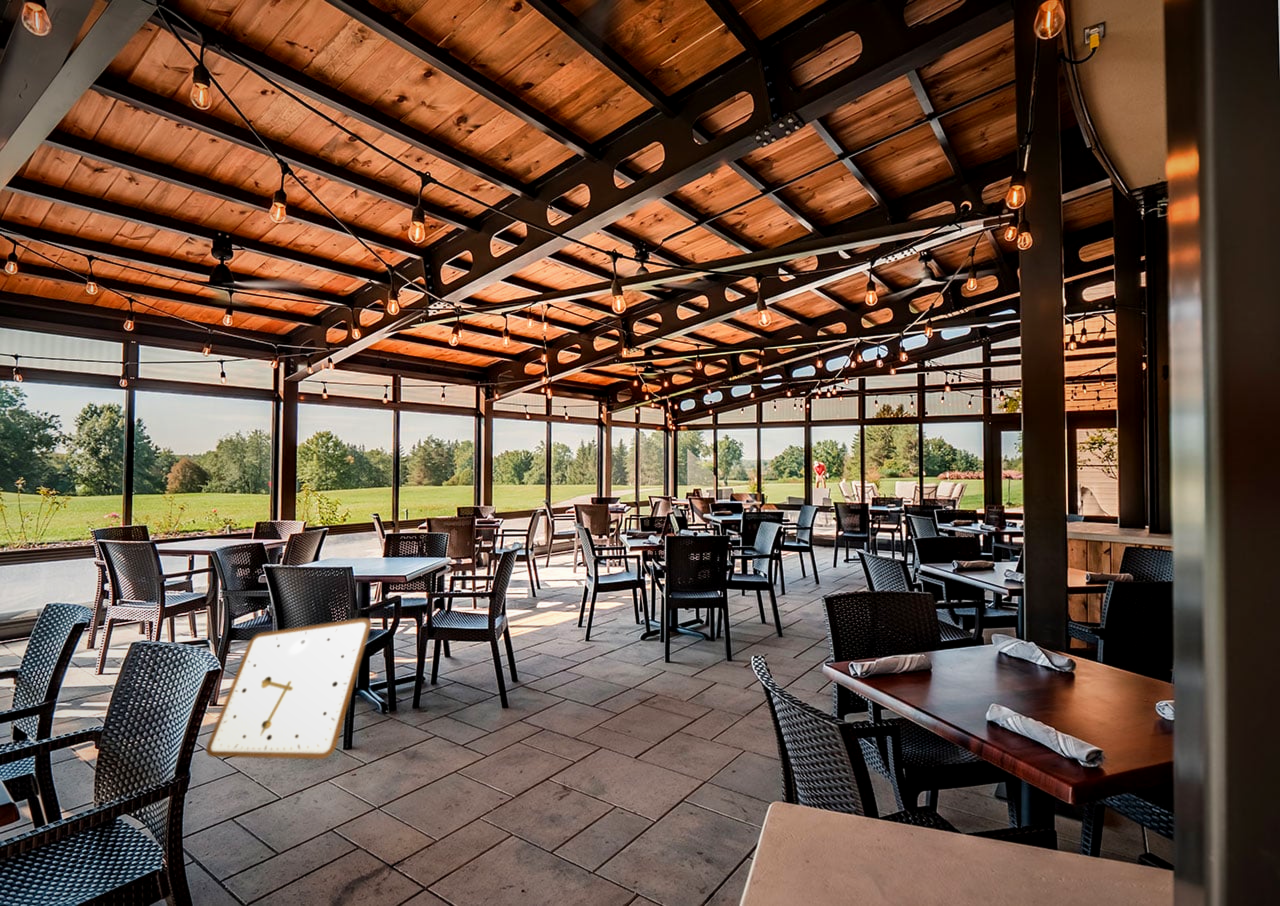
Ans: 9:32
